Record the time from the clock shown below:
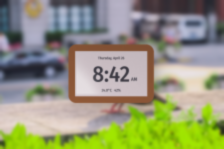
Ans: 8:42
